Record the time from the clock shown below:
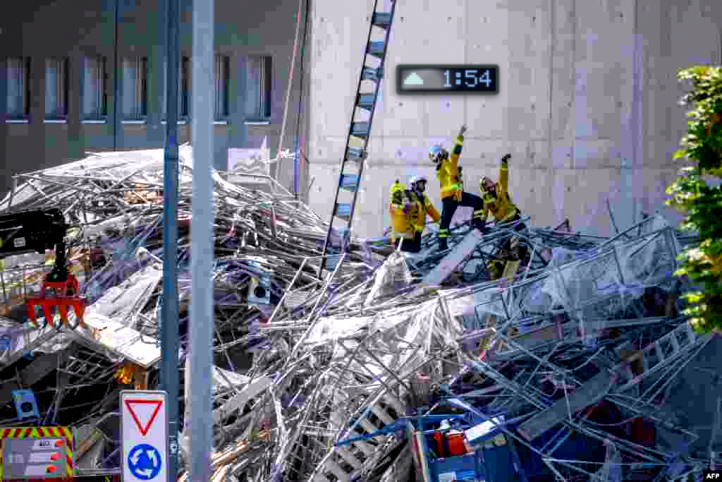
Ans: 1:54
